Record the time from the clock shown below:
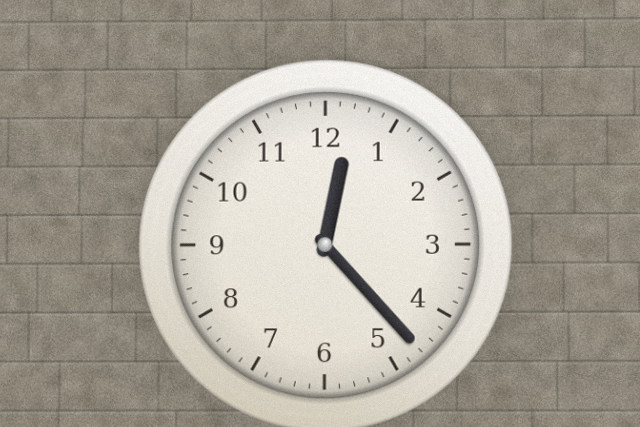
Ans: 12:23
